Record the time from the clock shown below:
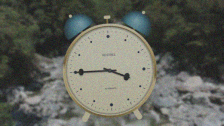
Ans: 3:45
